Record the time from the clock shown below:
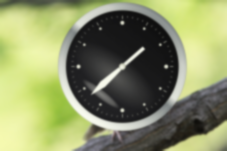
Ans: 1:38
